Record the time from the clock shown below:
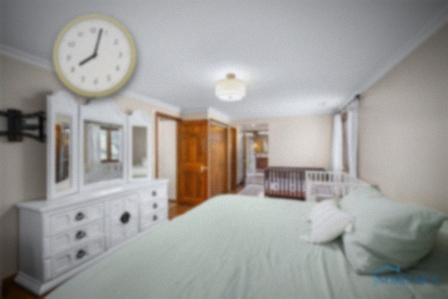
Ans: 8:03
